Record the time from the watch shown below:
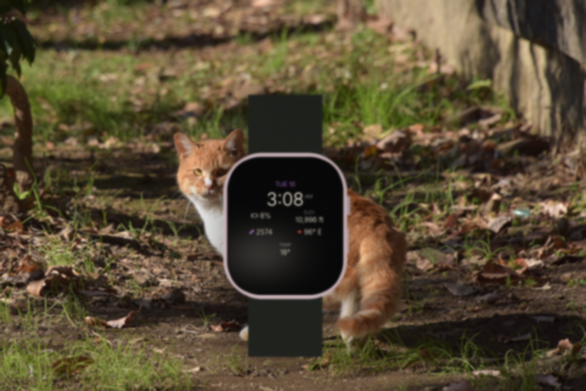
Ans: 3:08
